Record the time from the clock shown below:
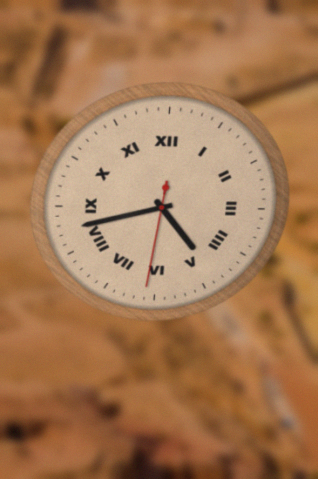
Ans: 4:42:31
